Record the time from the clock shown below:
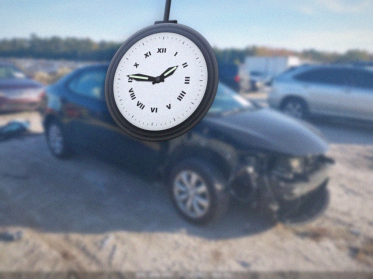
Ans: 1:46
